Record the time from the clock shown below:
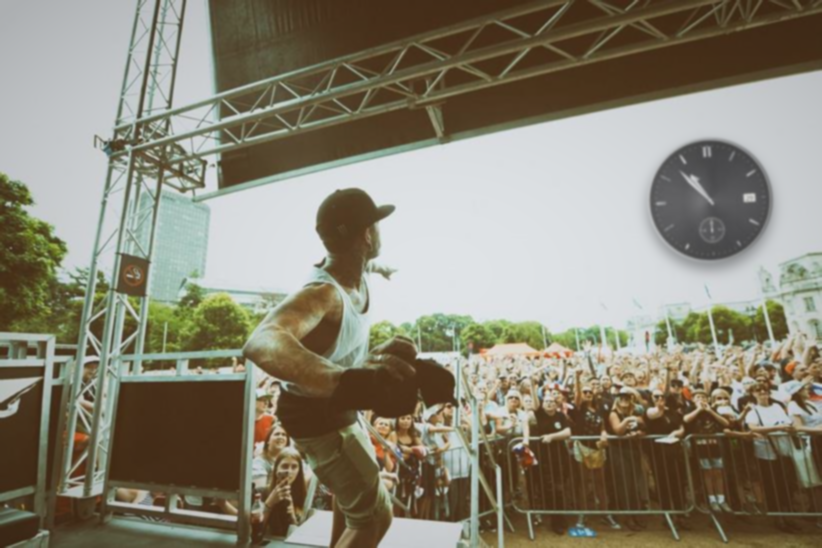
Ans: 10:53
